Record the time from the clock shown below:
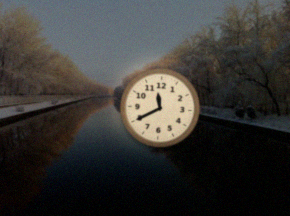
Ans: 11:40
